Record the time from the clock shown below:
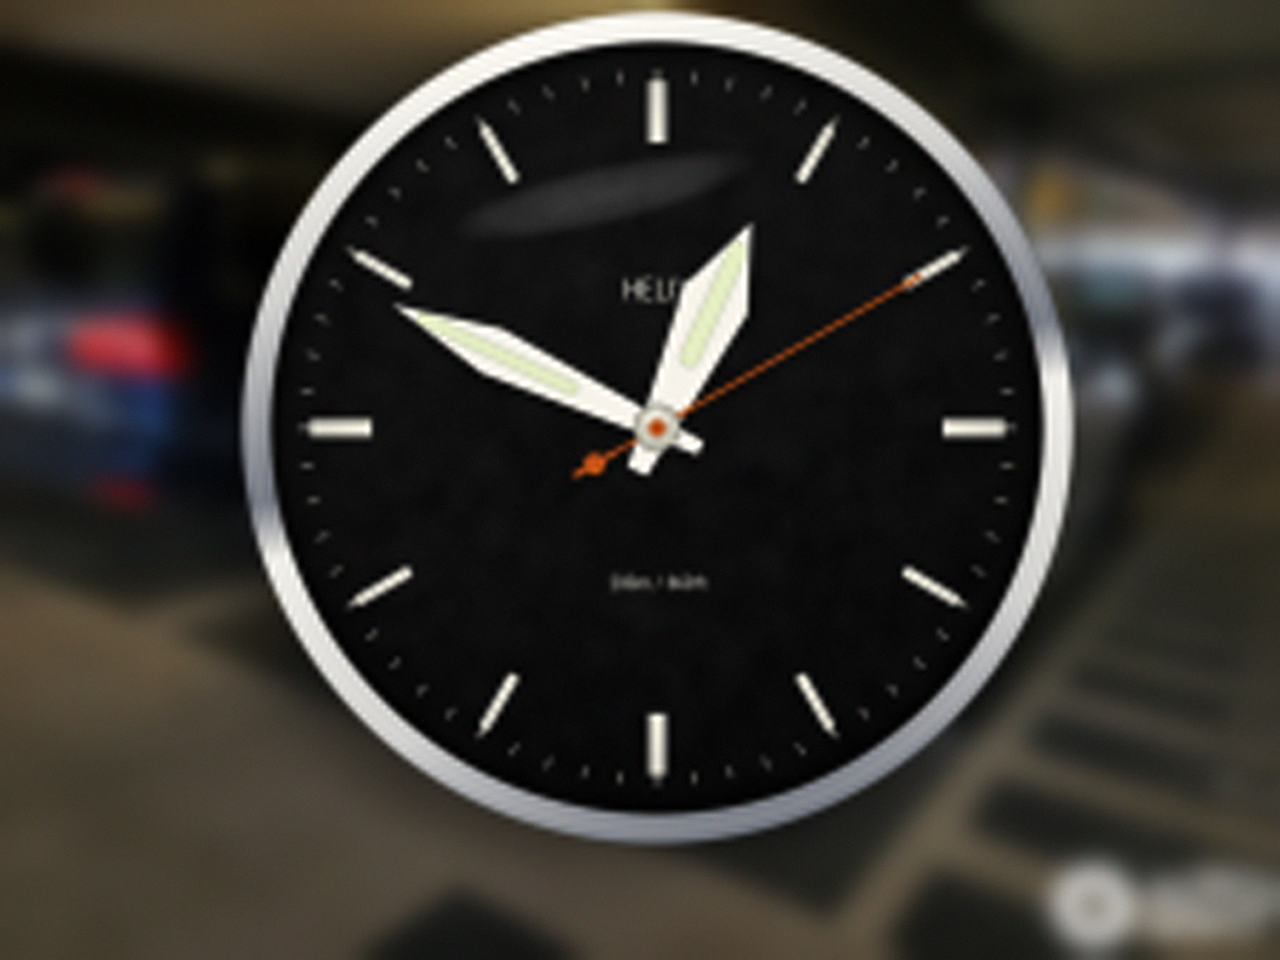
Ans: 12:49:10
